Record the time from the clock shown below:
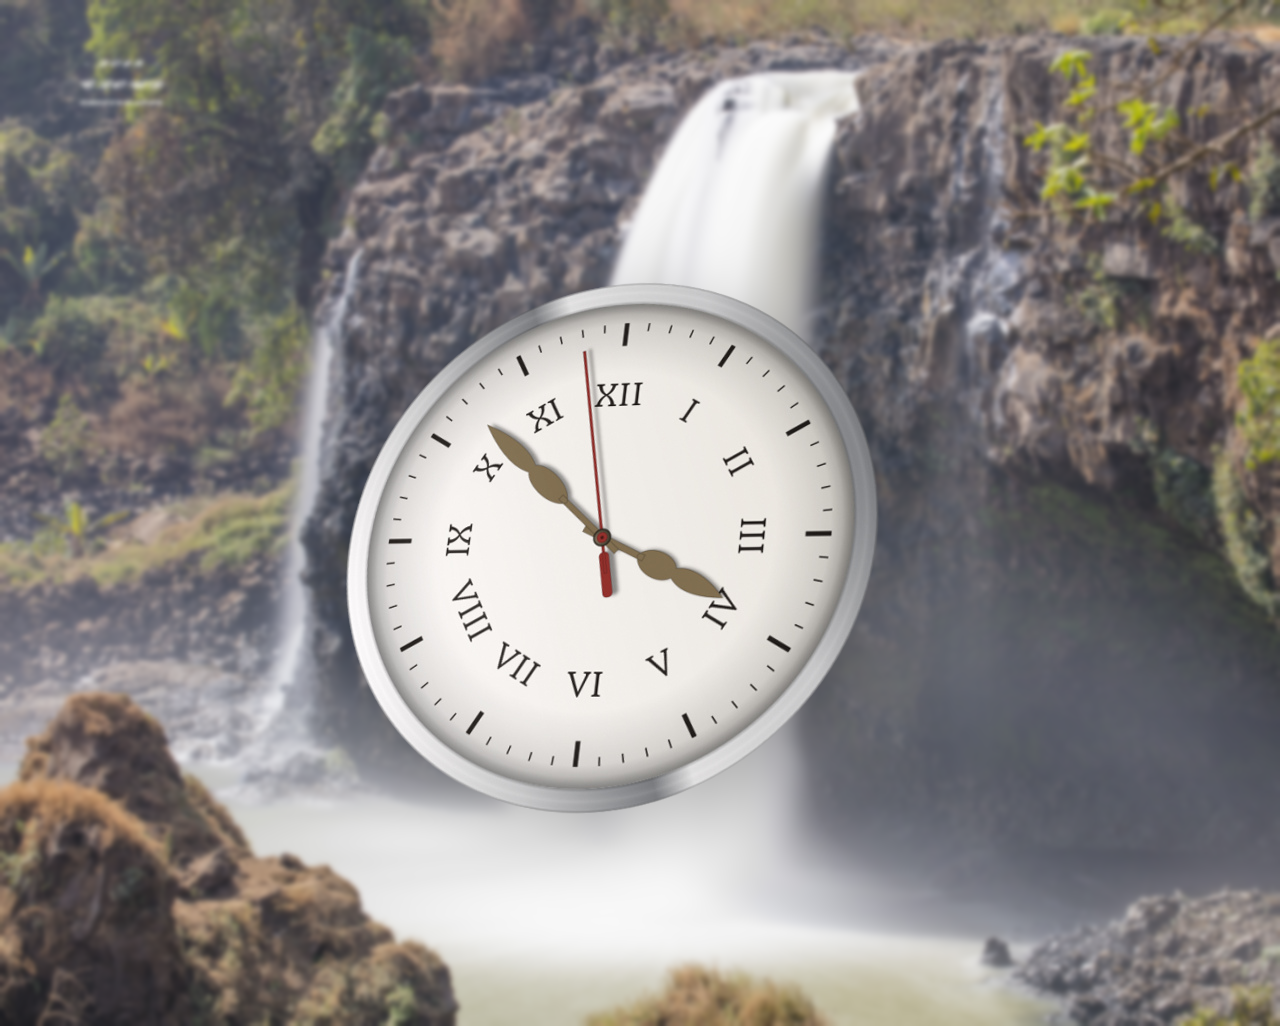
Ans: 3:51:58
